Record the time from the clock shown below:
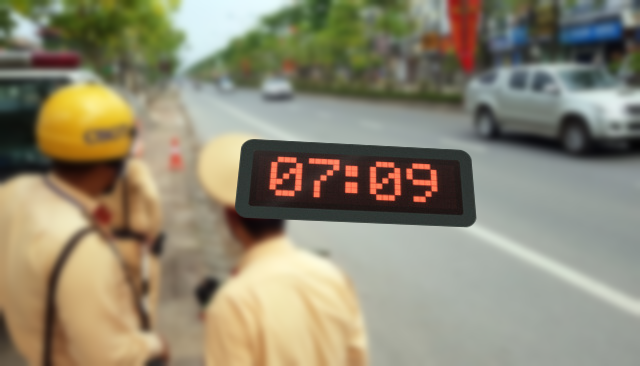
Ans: 7:09
